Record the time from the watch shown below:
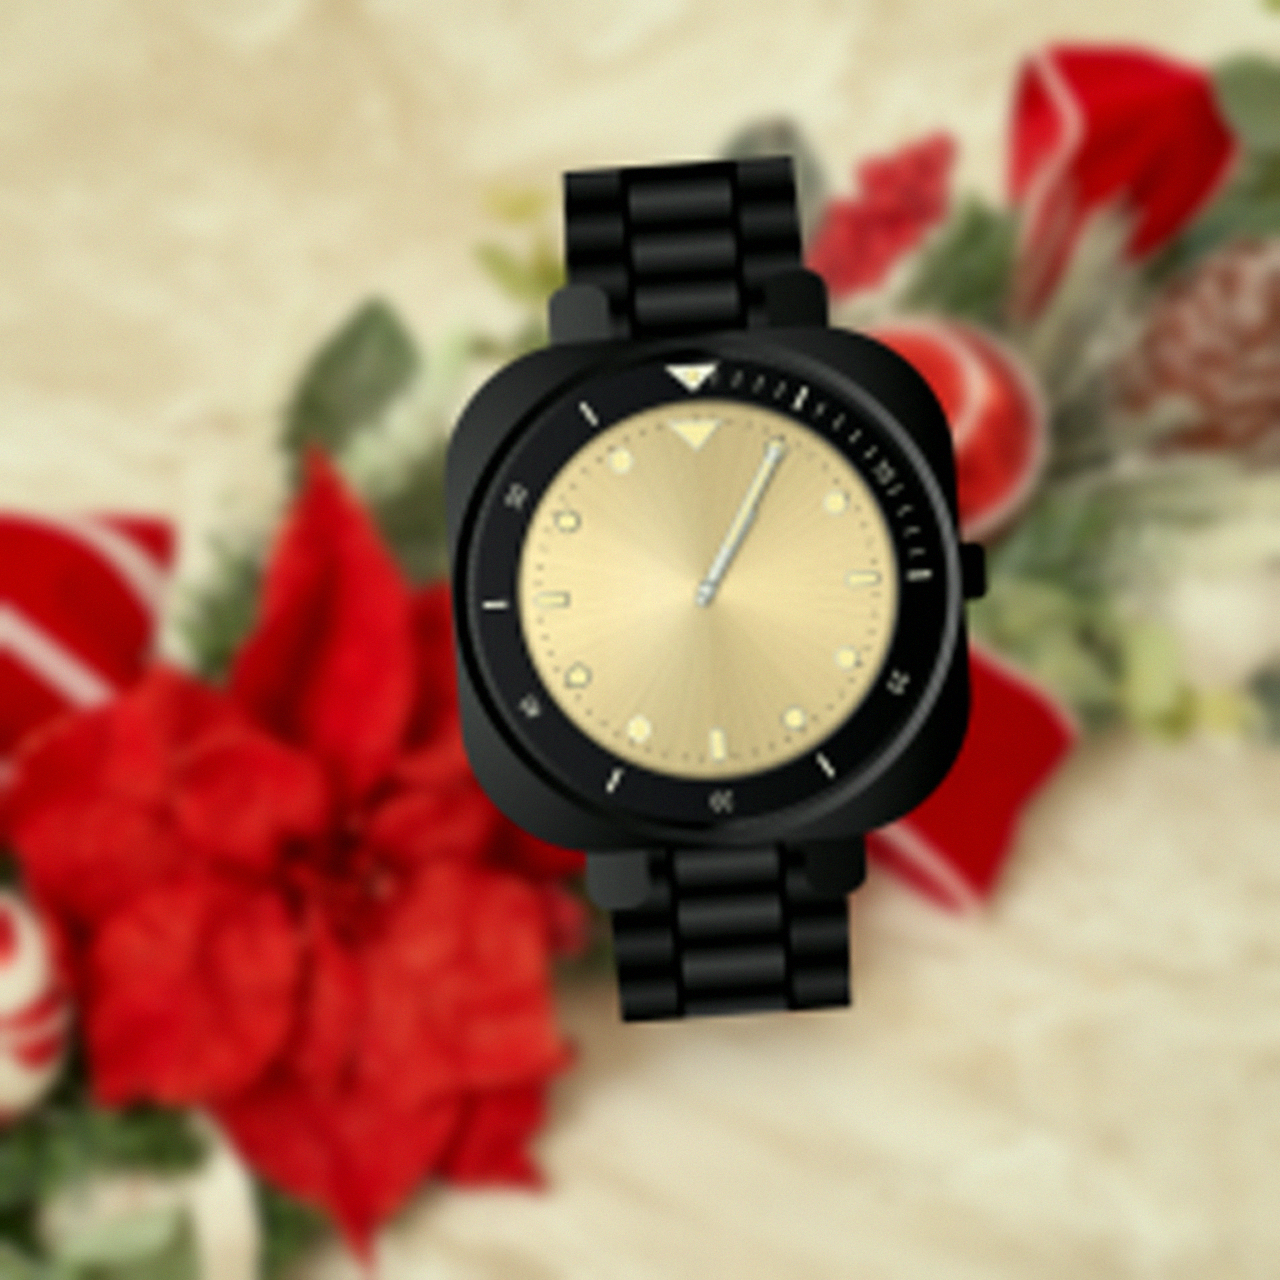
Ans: 1:05
